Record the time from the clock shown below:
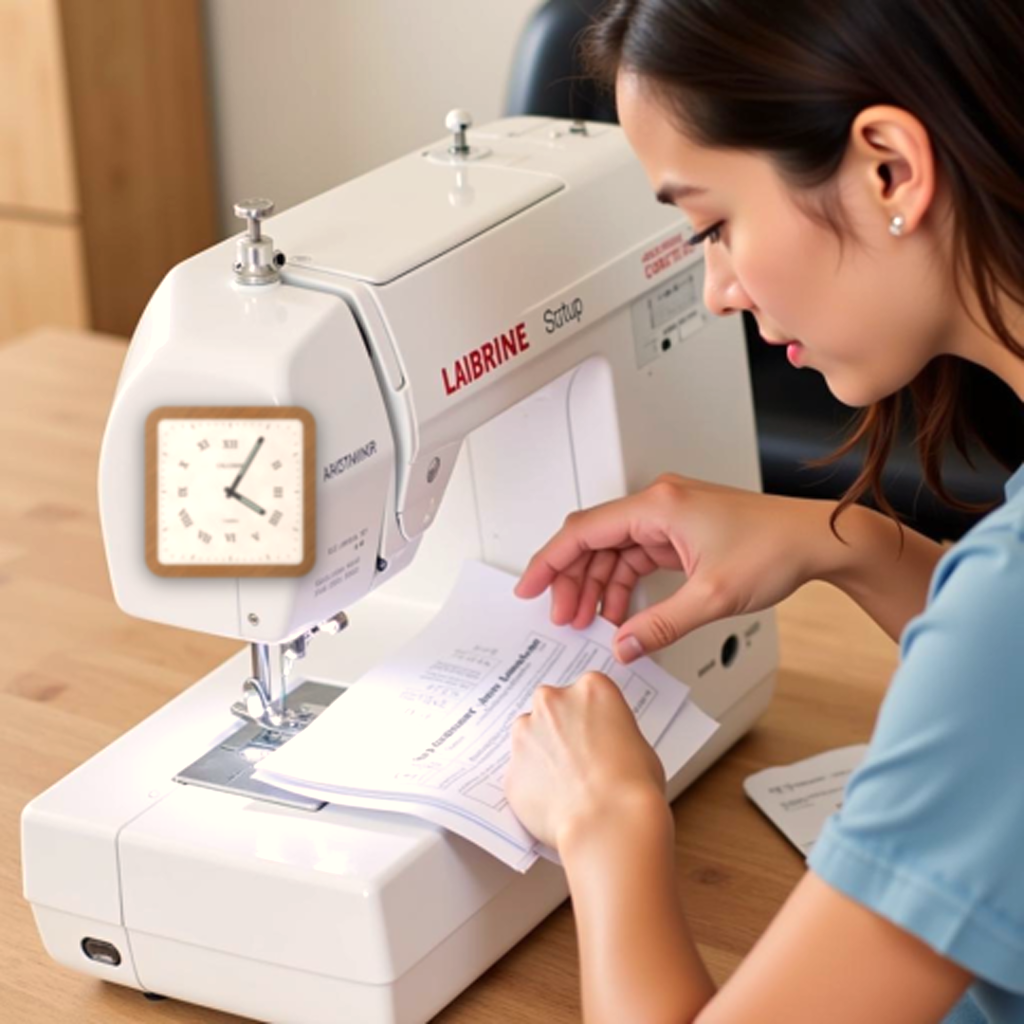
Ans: 4:05
